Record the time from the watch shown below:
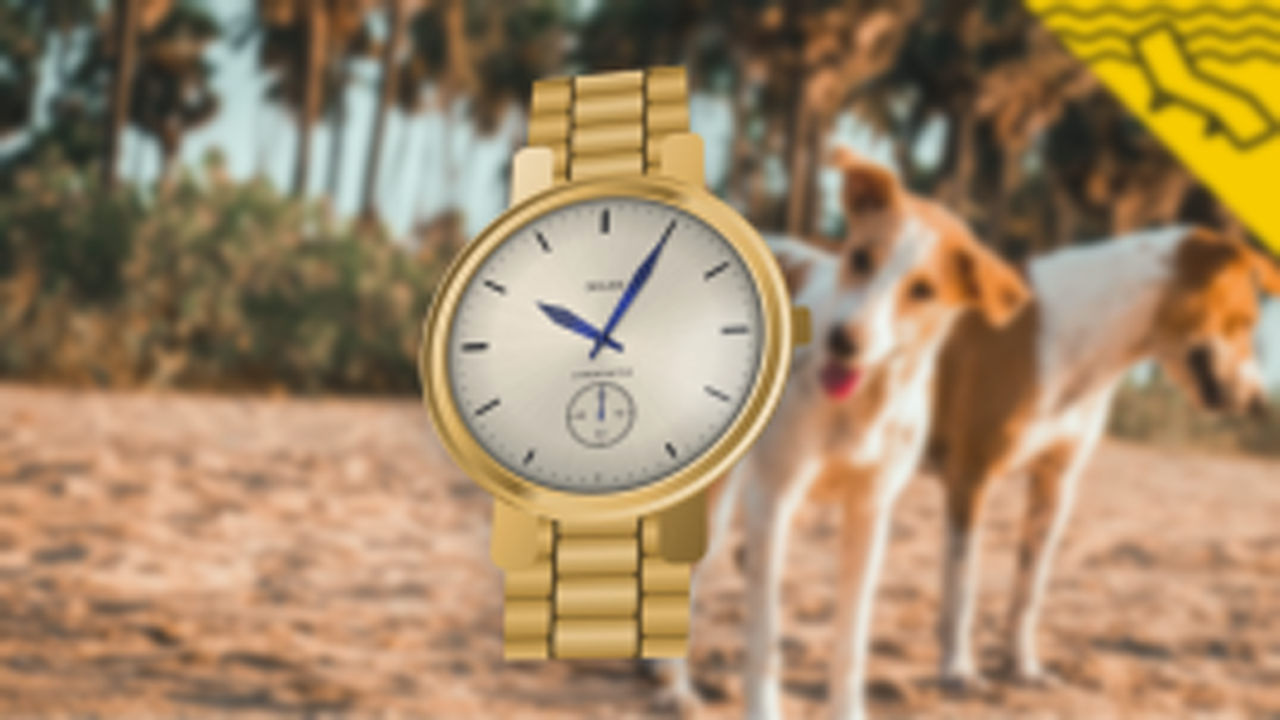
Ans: 10:05
